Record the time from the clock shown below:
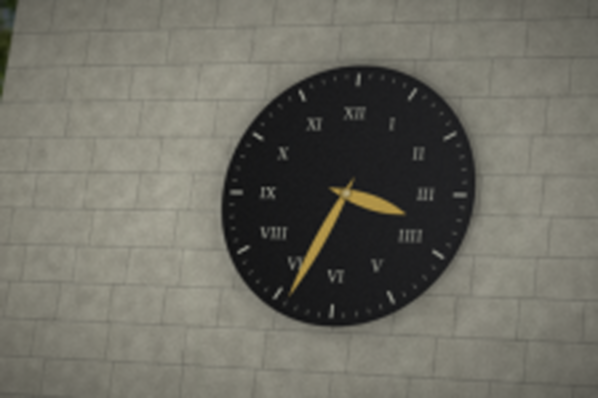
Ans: 3:34
